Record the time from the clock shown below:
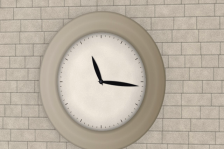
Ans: 11:16
